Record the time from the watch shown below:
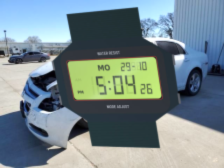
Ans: 5:04:26
